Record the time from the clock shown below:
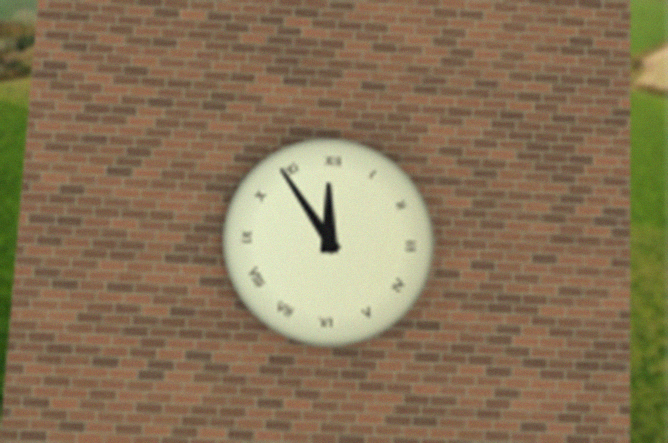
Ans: 11:54
